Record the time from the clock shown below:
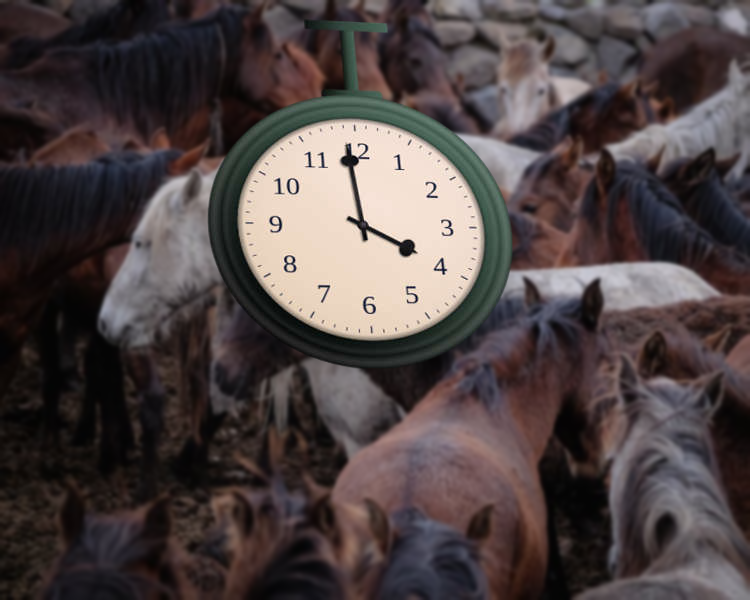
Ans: 3:59
